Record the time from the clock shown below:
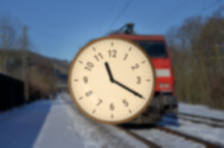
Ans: 11:20
